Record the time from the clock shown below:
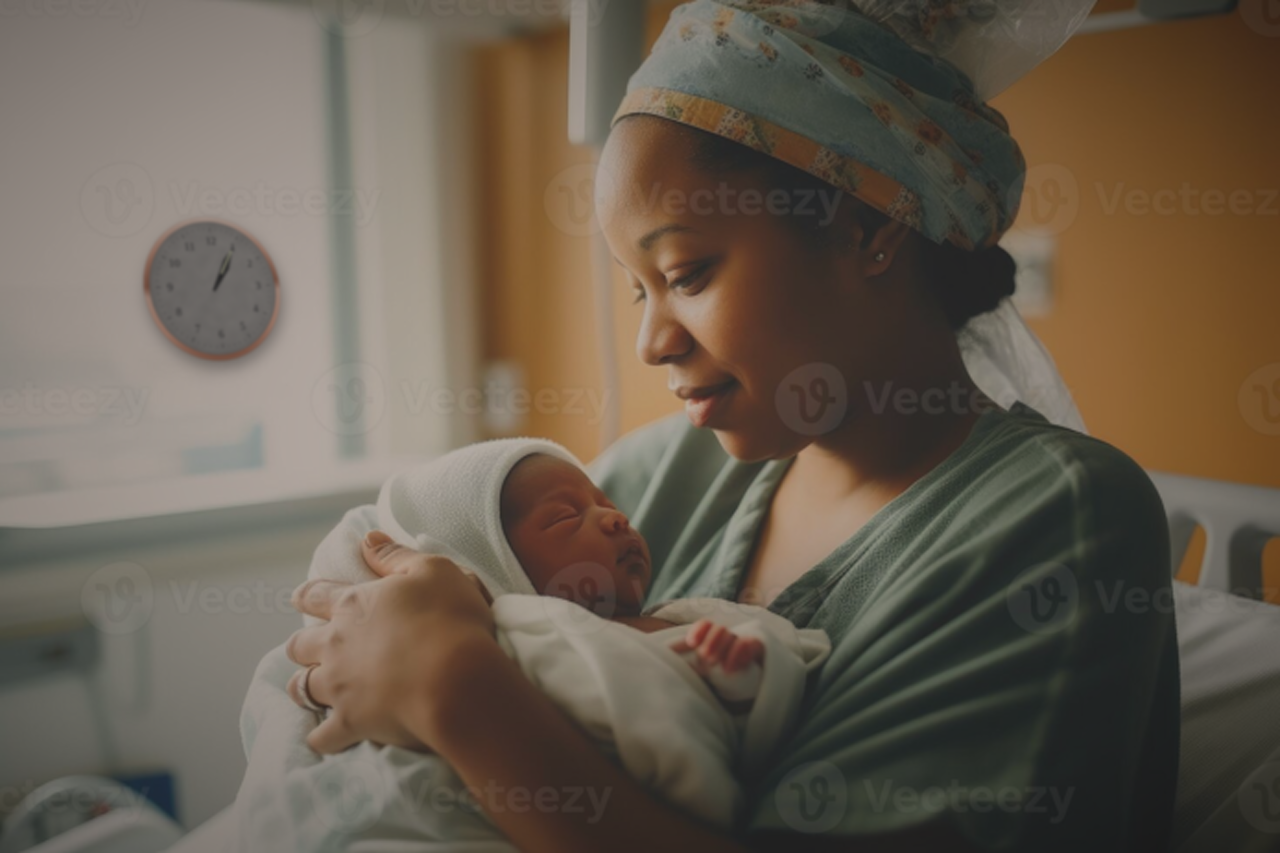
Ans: 1:05
